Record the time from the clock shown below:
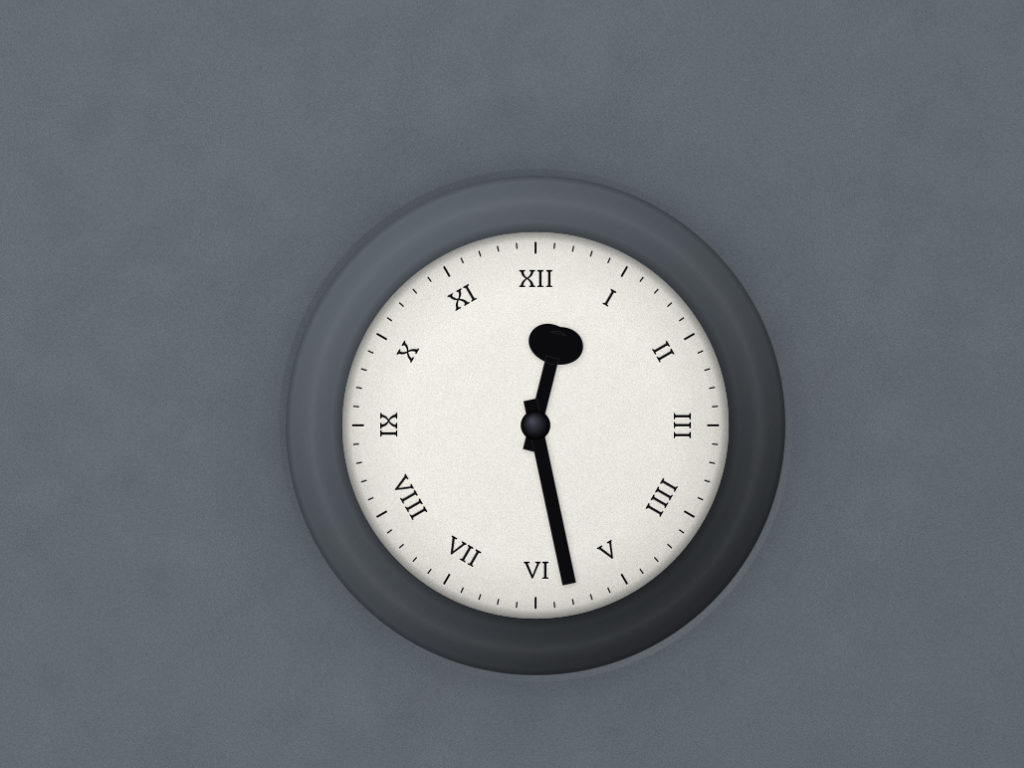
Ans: 12:28
